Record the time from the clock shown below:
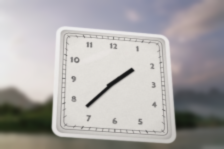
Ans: 1:37
